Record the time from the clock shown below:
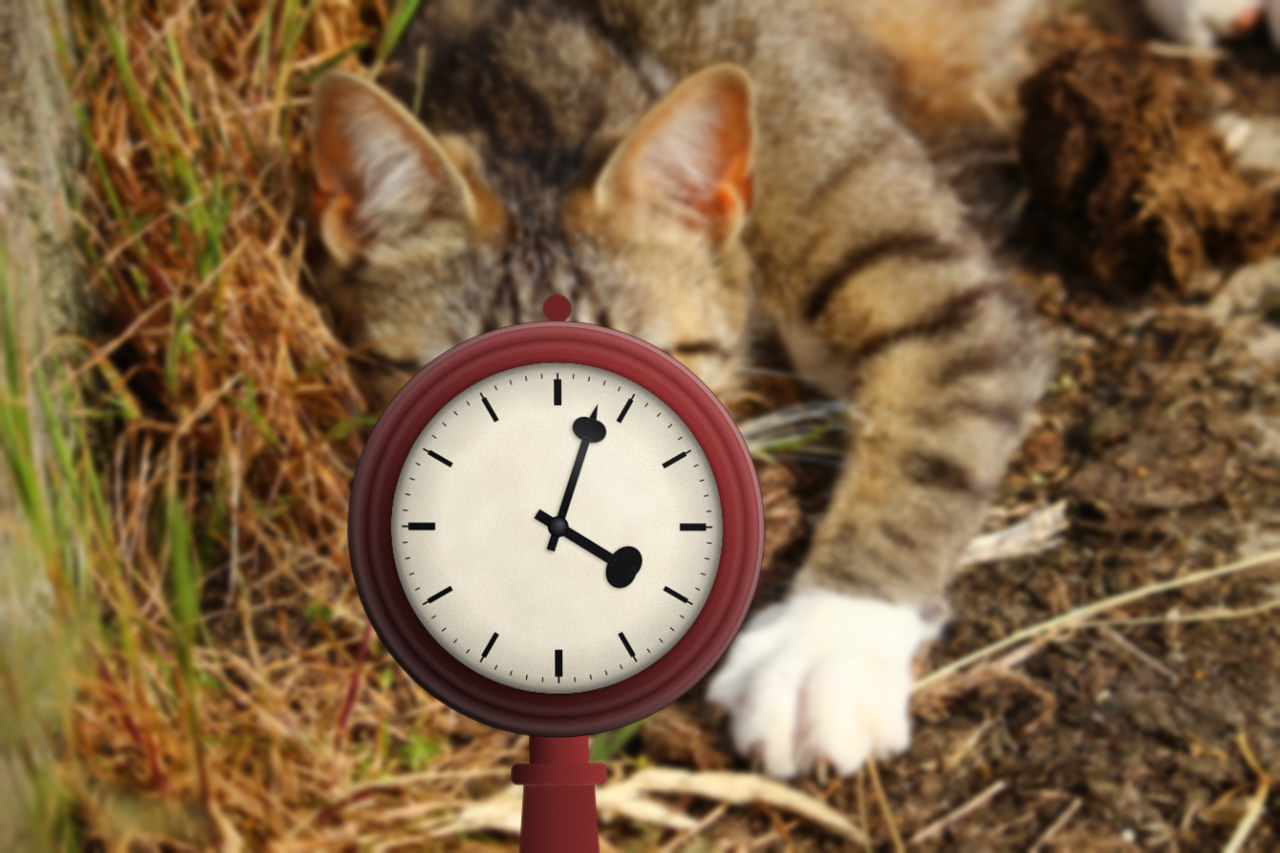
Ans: 4:03
